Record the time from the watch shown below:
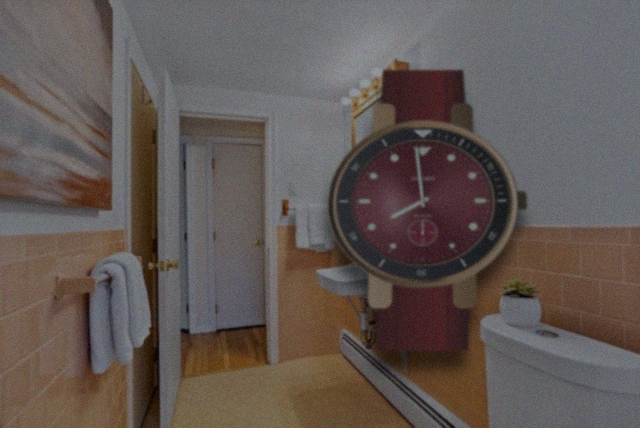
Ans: 7:59
